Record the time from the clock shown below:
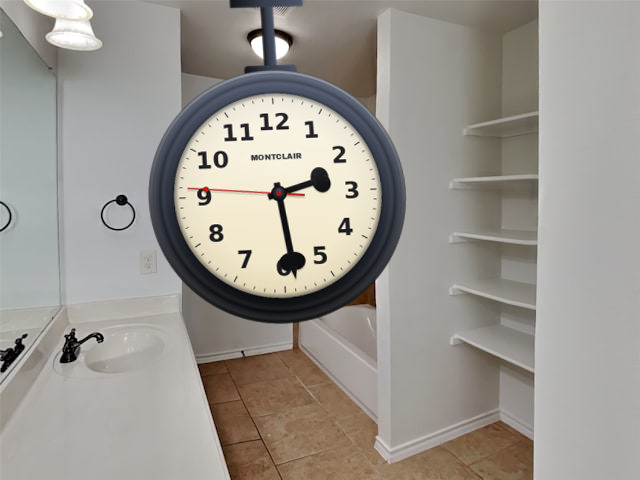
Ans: 2:28:46
